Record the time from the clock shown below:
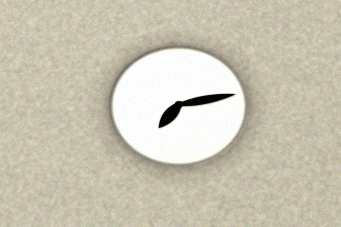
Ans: 7:13
